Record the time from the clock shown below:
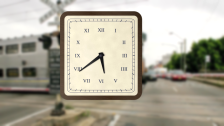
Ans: 5:39
